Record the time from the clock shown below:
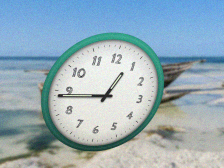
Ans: 12:44
